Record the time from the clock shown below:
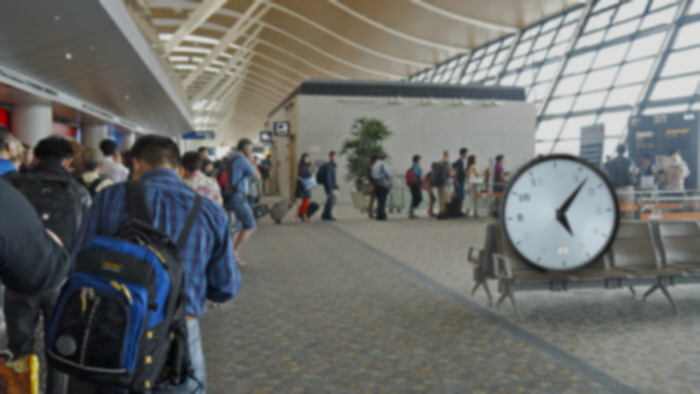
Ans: 5:07
